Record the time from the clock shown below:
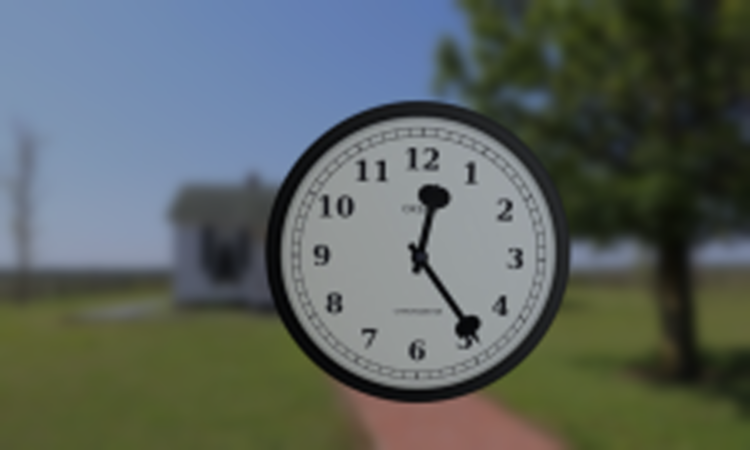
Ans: 12:24
